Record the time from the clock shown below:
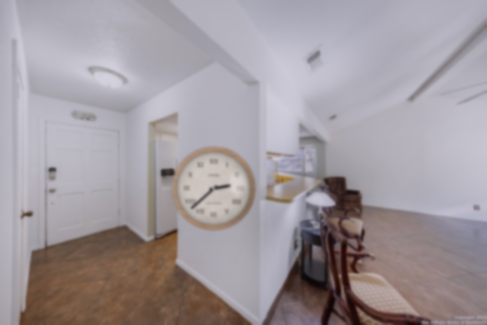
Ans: 2:38
